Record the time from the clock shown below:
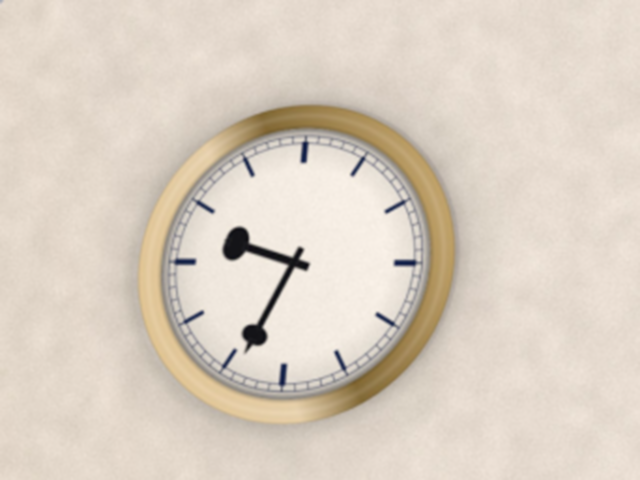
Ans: 9:34
